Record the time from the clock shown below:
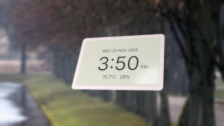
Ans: 3:50
